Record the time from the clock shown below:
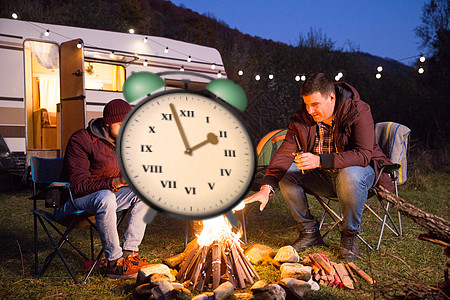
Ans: 1:57
